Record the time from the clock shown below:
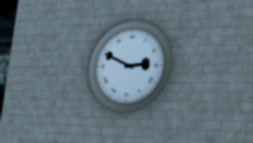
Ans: 2:49
